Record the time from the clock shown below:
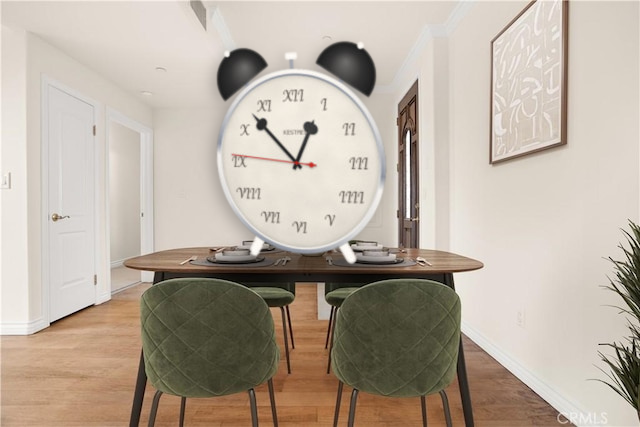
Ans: 12:52:46
